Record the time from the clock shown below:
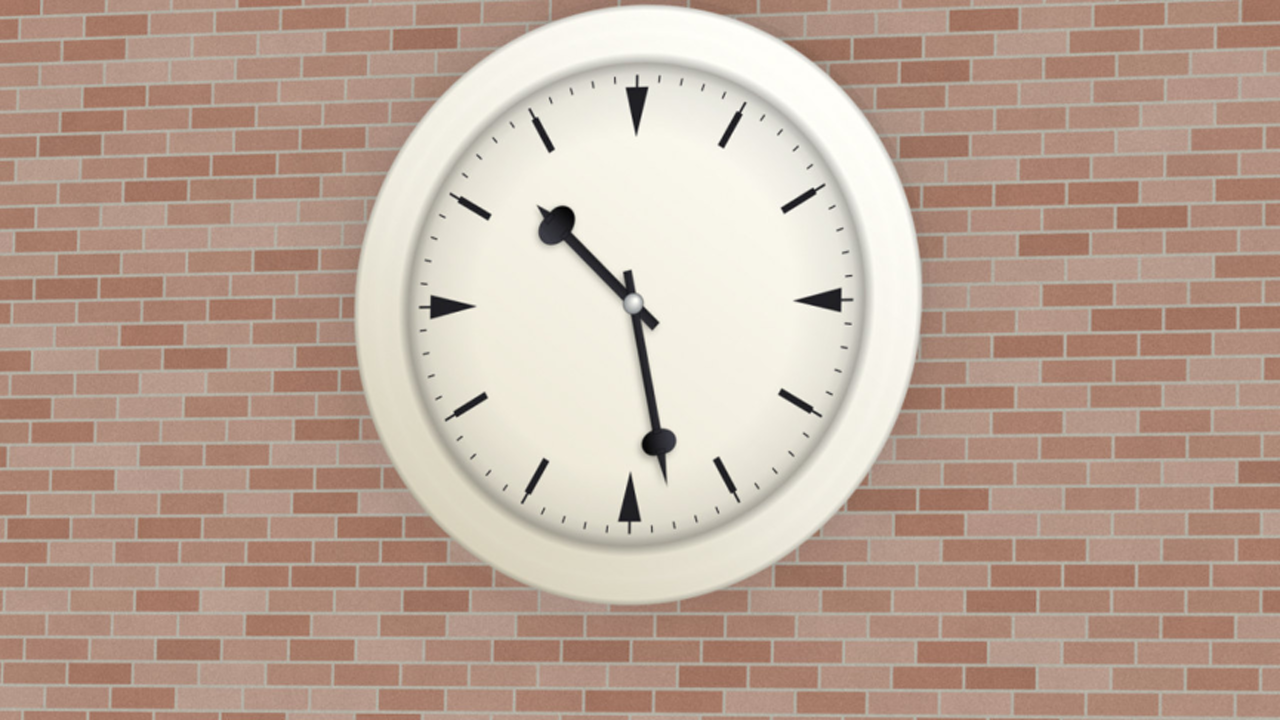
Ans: 10:28
